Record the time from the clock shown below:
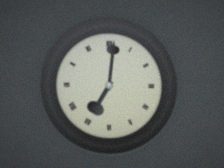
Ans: 7:01
